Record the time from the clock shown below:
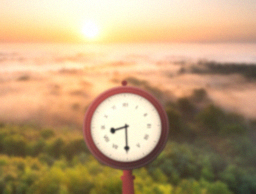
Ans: 8:30
